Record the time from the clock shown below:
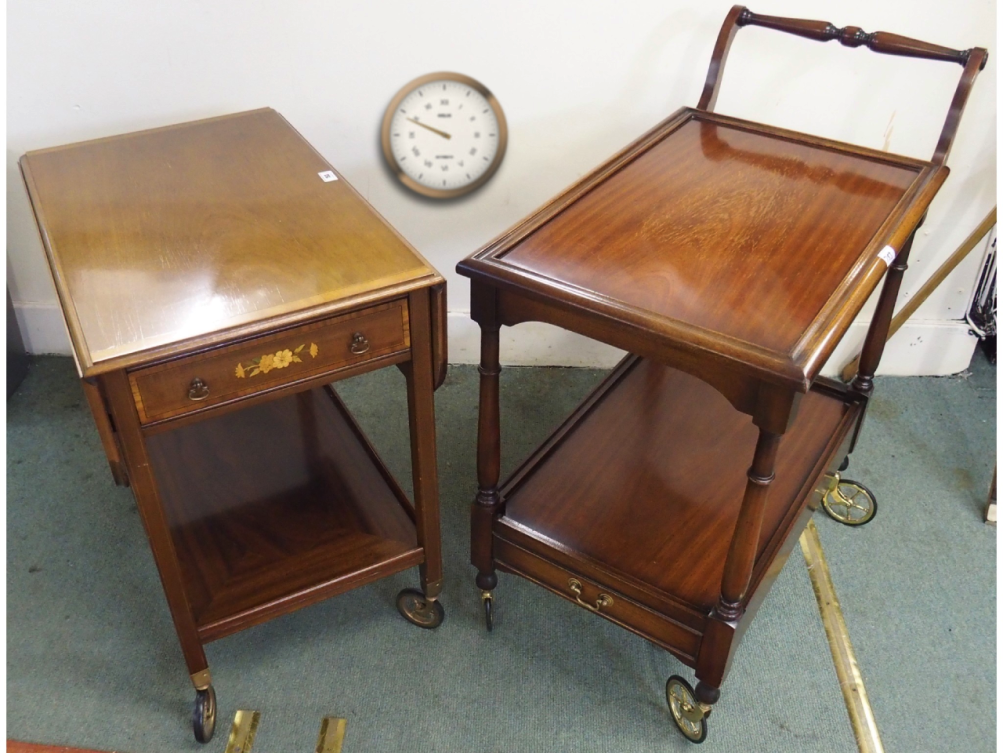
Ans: 9:49
